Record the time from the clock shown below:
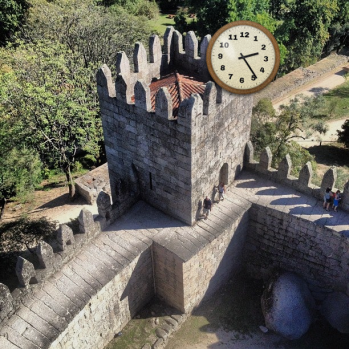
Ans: 2:24
